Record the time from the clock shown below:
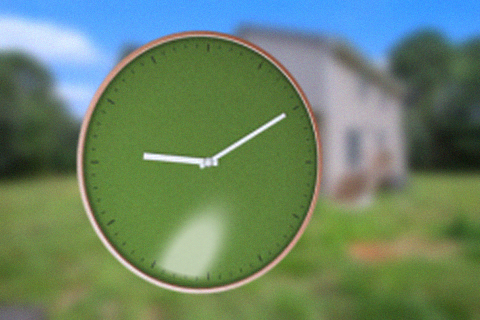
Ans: 9:10
